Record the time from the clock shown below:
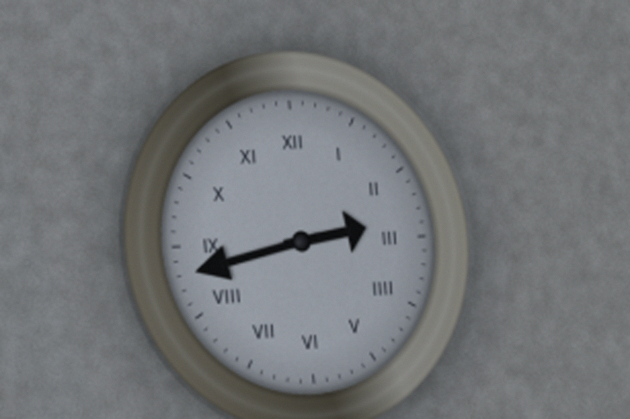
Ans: 2:43
